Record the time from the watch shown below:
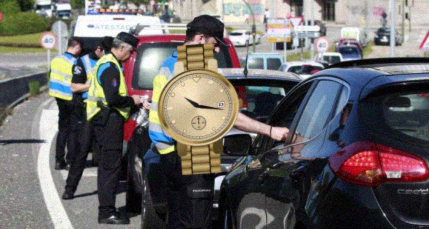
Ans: 10:17
